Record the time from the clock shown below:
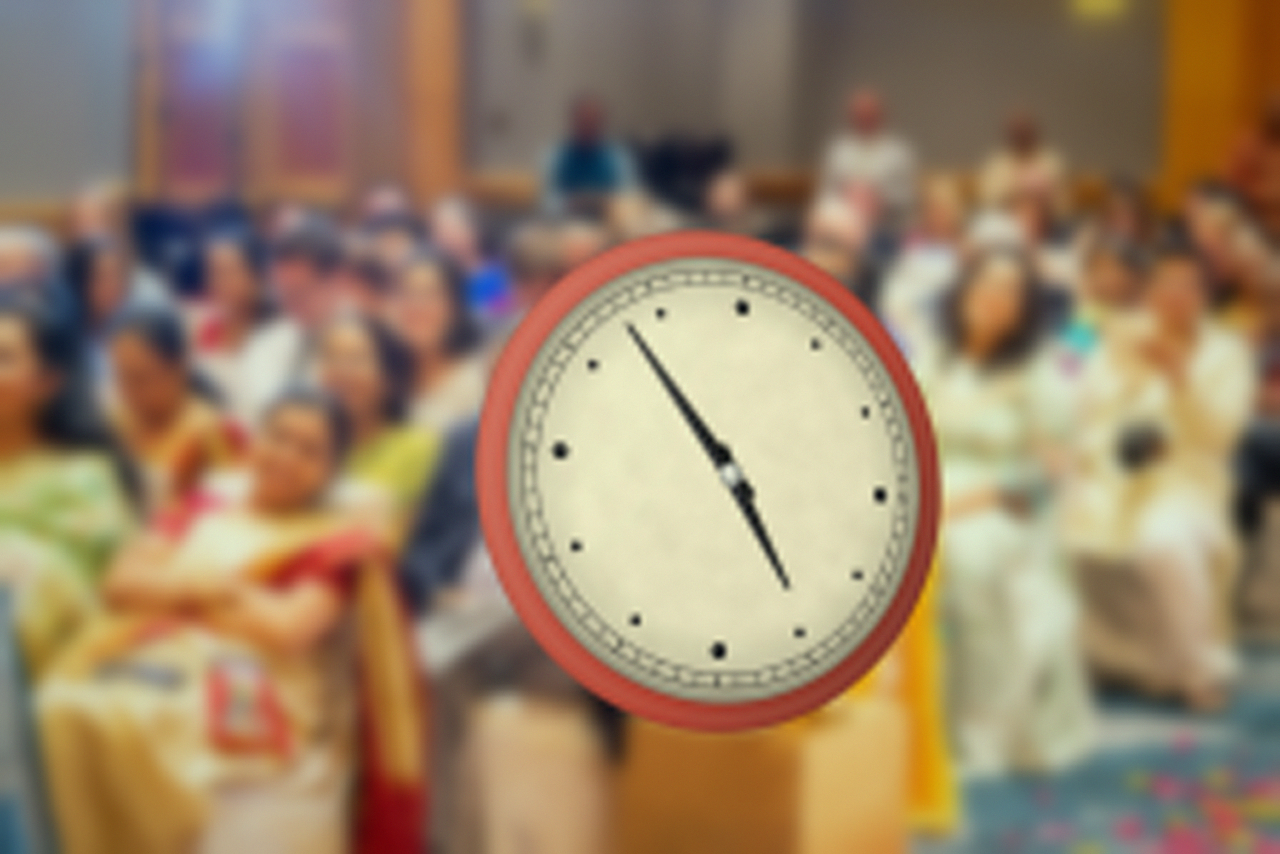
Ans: 4:53
